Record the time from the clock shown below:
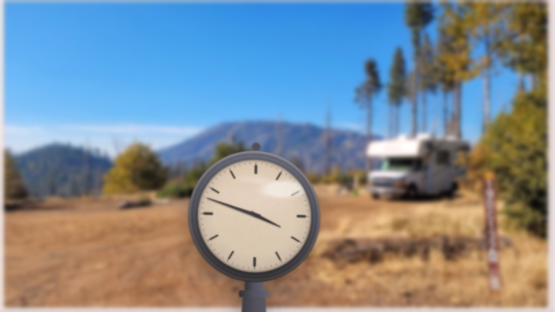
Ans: 3:48
